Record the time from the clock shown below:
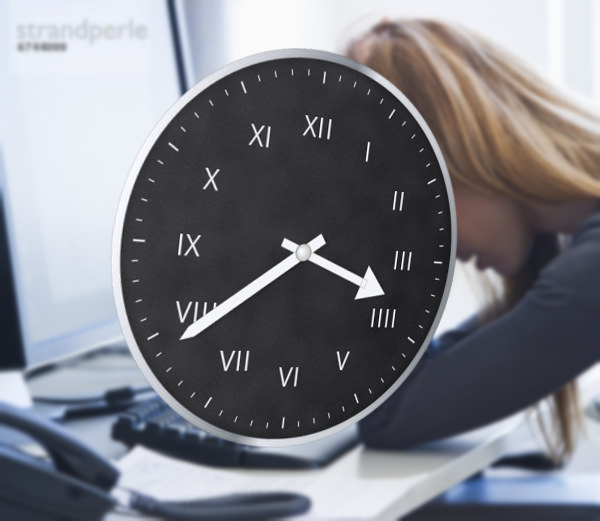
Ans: 3:39
